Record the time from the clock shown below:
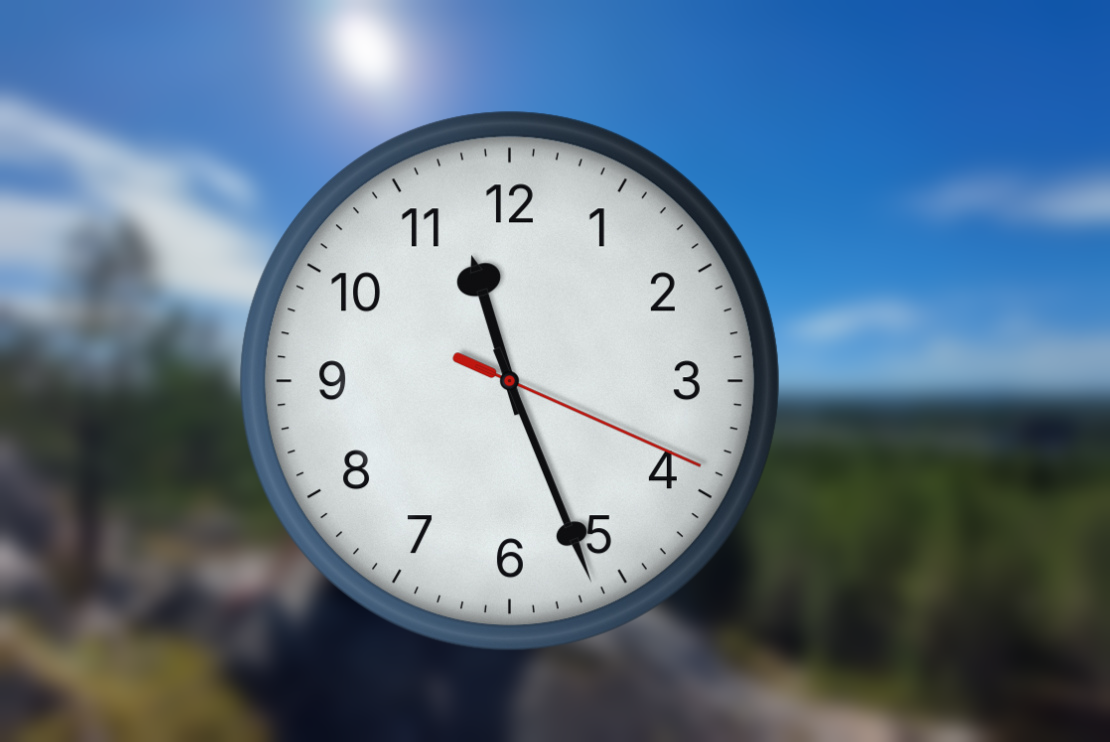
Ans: 11:26:19
